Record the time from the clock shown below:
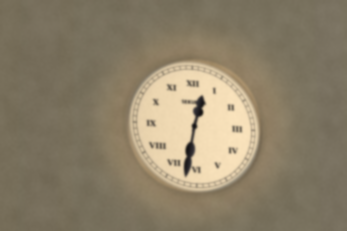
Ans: 12:32
